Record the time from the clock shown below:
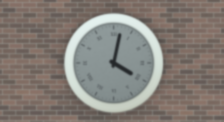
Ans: 4:02
